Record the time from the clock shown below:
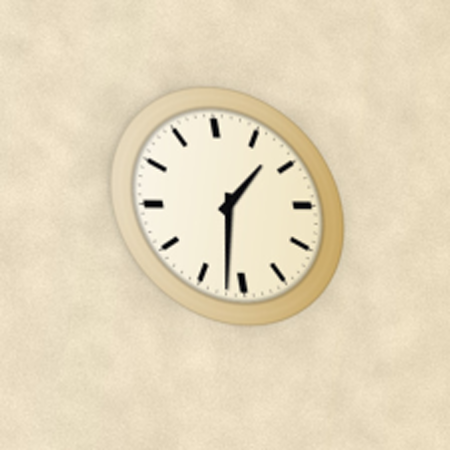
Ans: 1:32
